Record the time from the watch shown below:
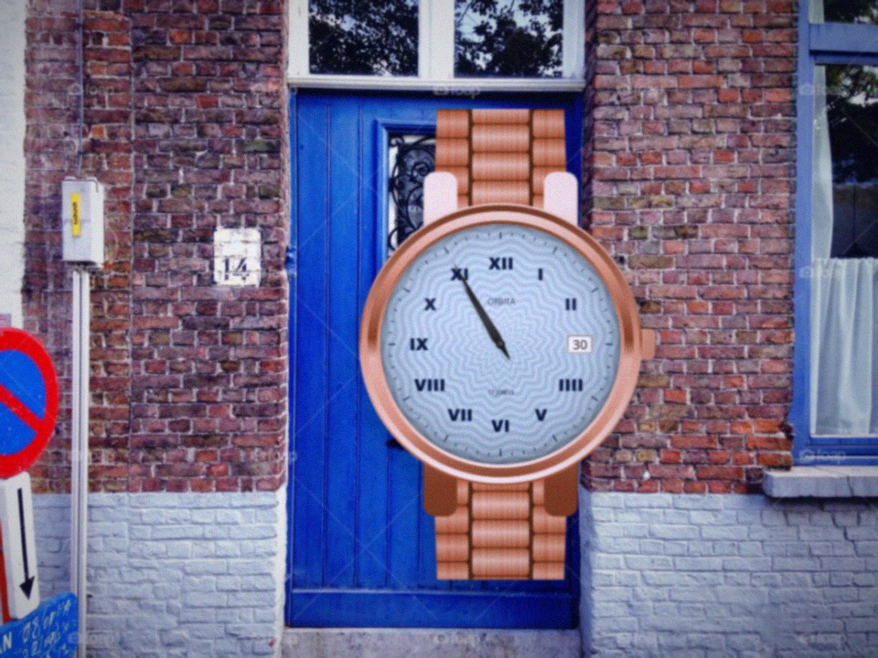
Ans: 10:55
